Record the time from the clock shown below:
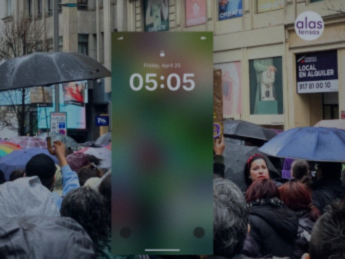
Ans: 5:05
